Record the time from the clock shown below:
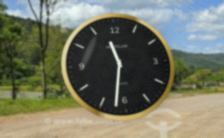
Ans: 11:32
